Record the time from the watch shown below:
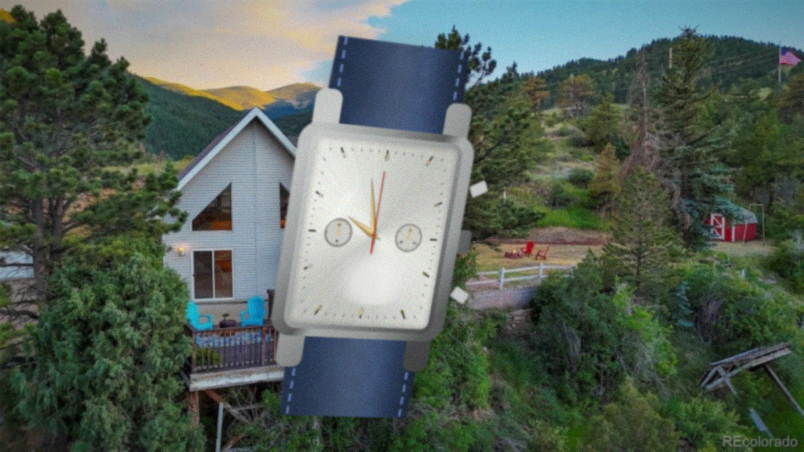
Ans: 9:58
